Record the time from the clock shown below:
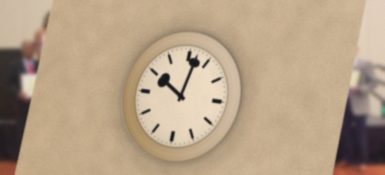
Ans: 10:02
